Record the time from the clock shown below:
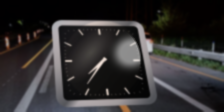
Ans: 7:36
